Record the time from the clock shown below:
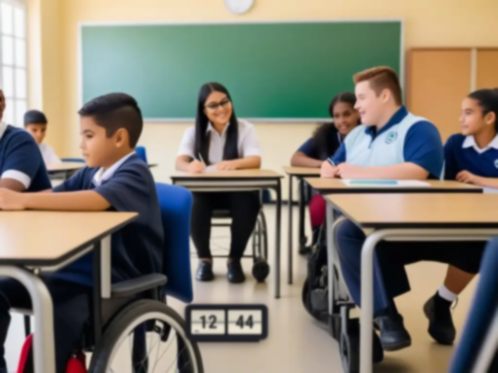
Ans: 12:44
